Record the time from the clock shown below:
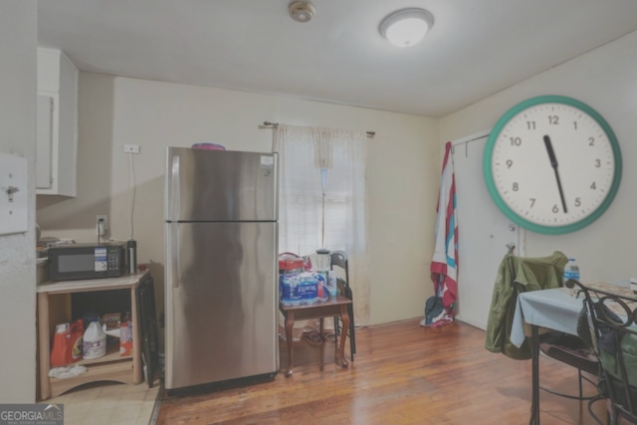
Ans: 11:28
